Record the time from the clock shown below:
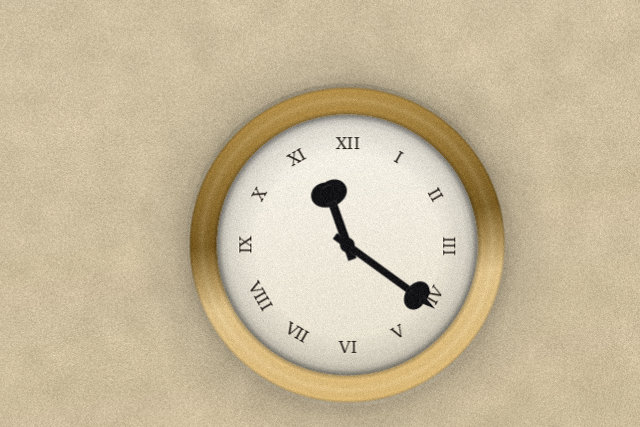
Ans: 11:21
